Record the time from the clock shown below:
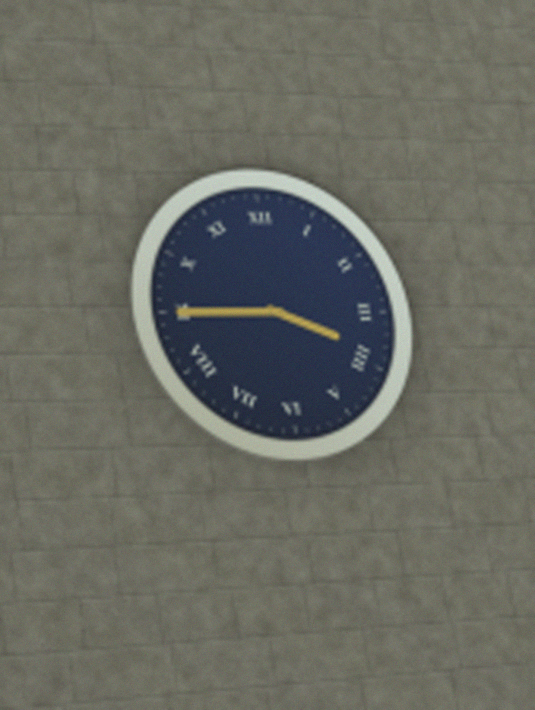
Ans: 3:45
